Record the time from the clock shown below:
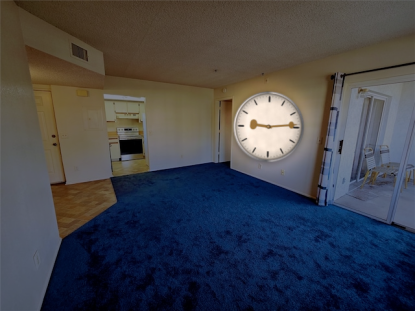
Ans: 9:14
